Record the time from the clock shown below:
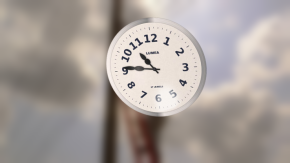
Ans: 10:46
